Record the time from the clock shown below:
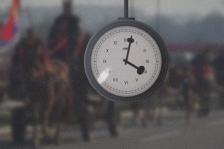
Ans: 4:02
